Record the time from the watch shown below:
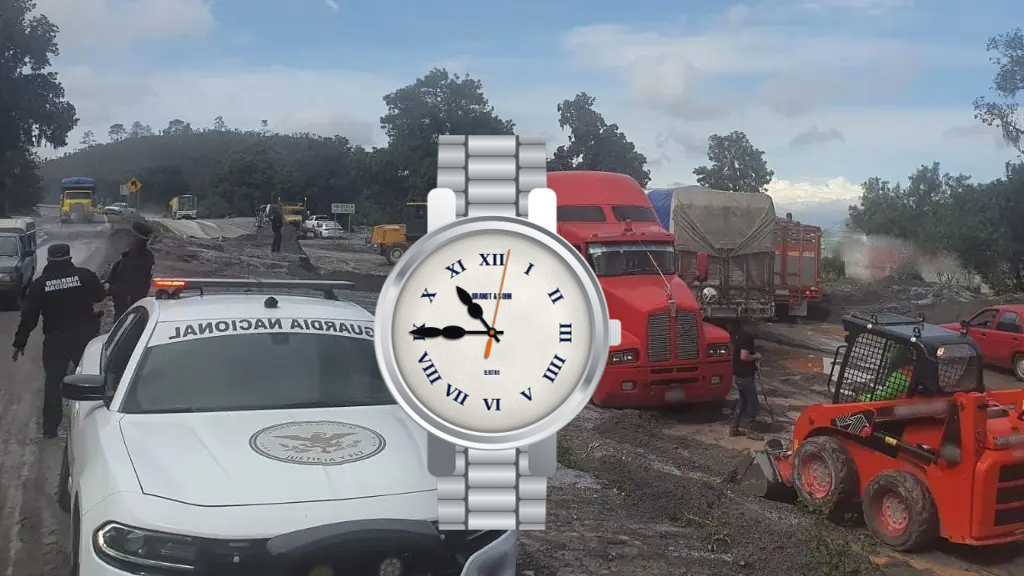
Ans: 10:45:02
